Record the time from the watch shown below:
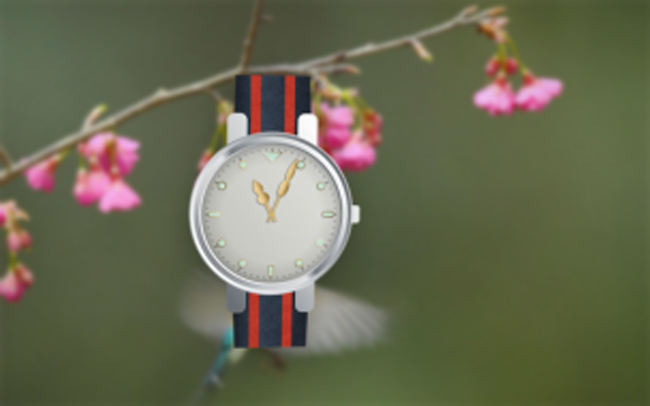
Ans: 11:04
